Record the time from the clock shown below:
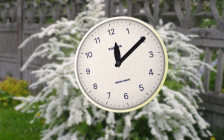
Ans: 12:10
